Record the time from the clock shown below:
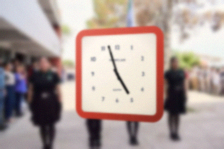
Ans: 4:57
